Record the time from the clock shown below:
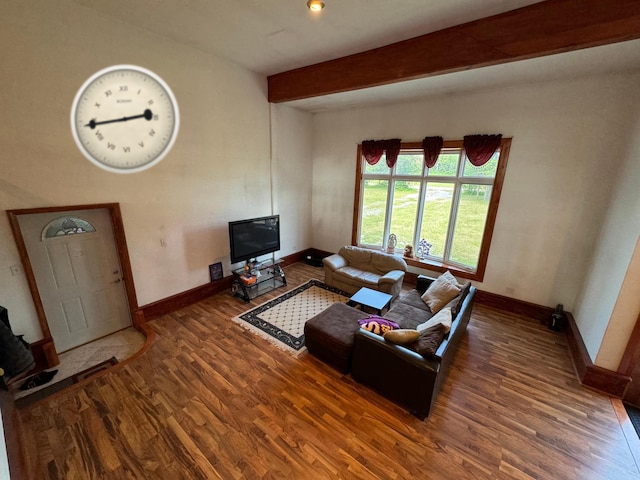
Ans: 2:44
